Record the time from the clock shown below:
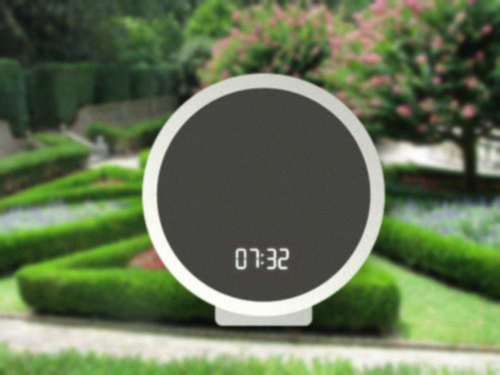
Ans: 7:32
